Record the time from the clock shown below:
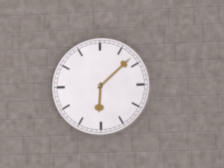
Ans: 6:08
